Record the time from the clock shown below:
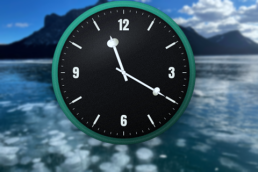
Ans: 11:20
